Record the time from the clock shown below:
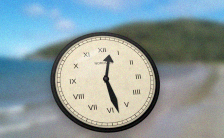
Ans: 12:28
